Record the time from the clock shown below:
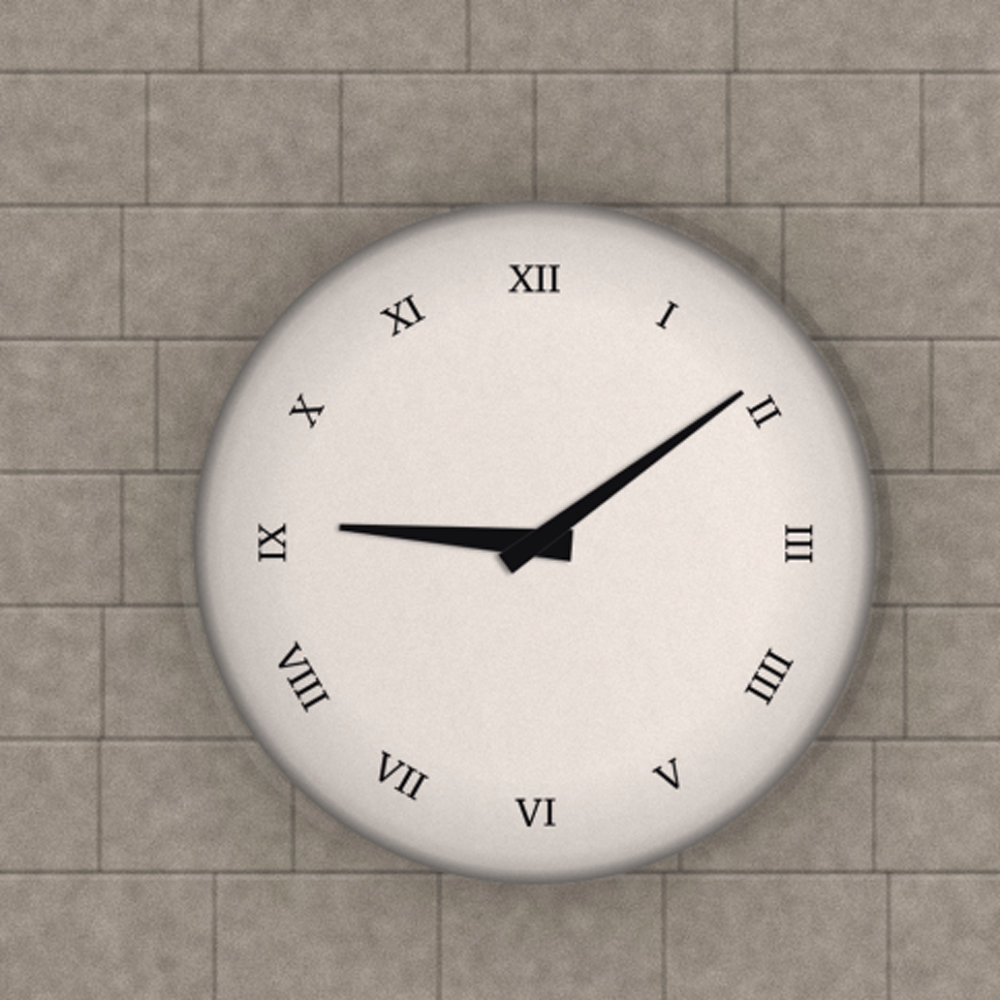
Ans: 9:09
